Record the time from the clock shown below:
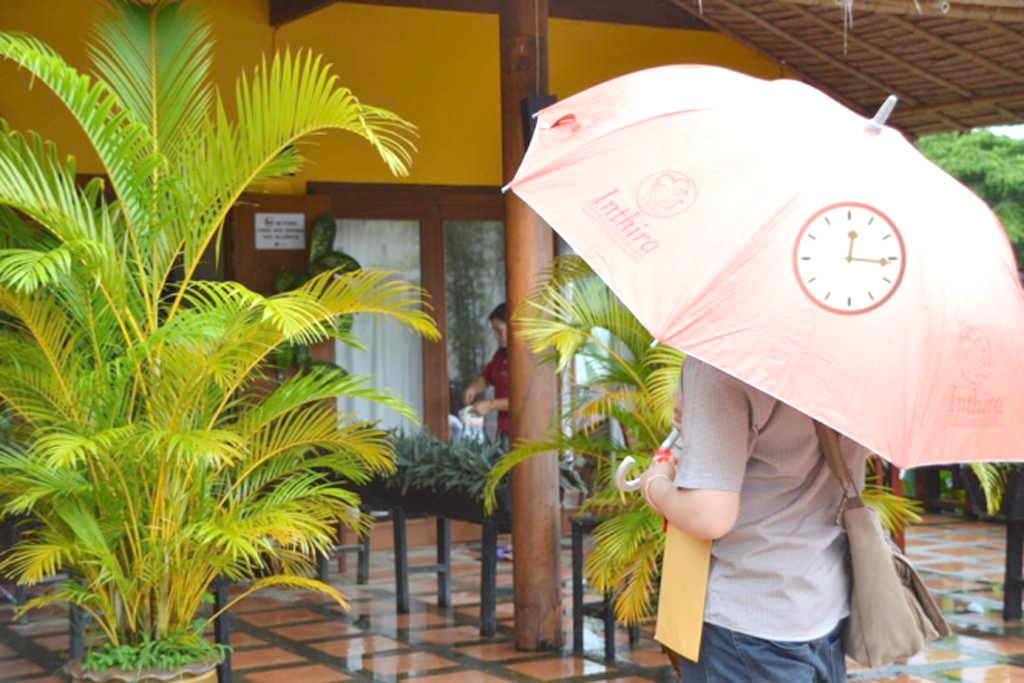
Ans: 12:16
